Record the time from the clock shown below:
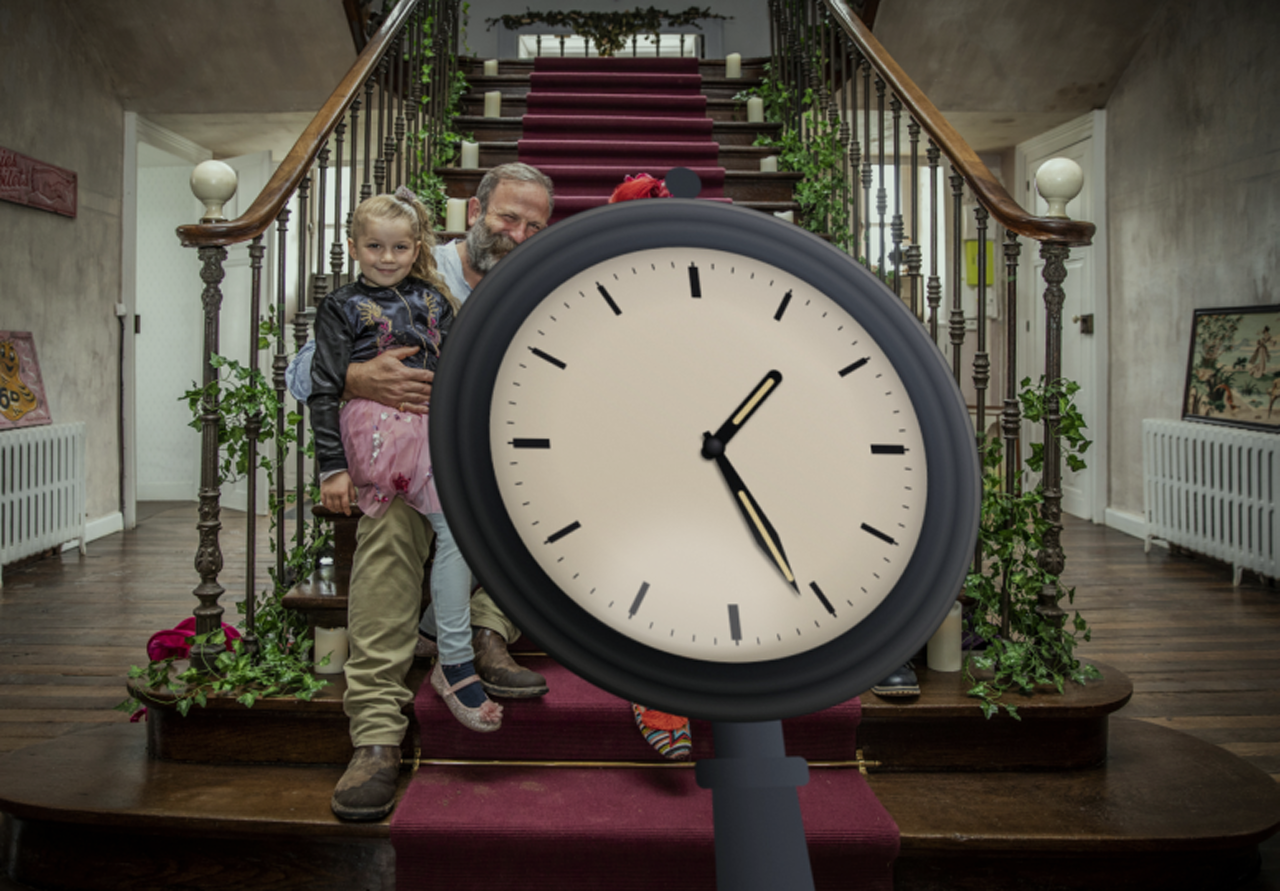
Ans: 1:26
